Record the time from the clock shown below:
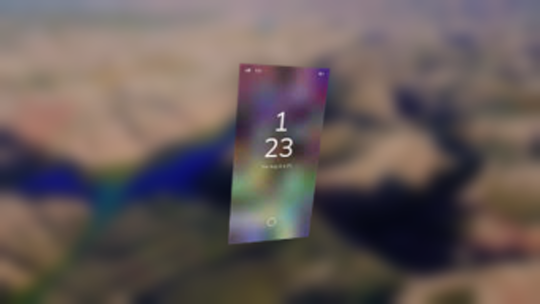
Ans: 1:23
